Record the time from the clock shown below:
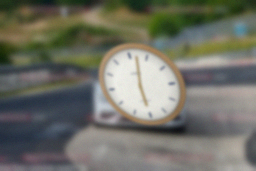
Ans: 6:02
